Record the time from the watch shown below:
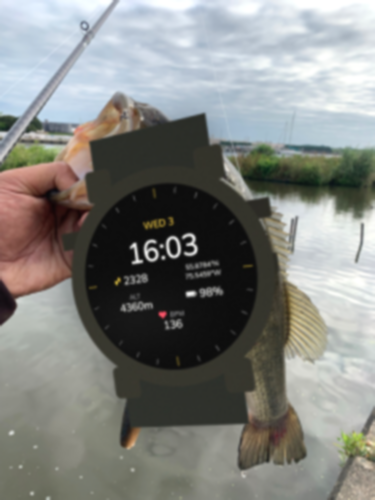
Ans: 16:03
